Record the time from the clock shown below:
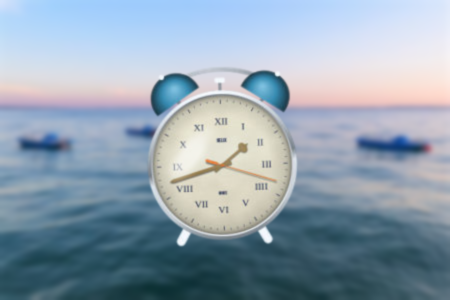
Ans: 1:42:18
